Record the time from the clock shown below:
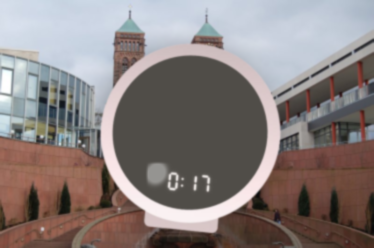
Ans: 0:17
